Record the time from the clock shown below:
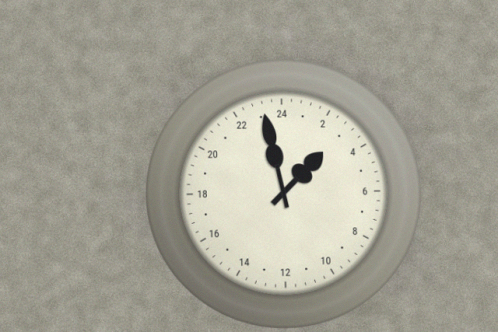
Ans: 2:58
